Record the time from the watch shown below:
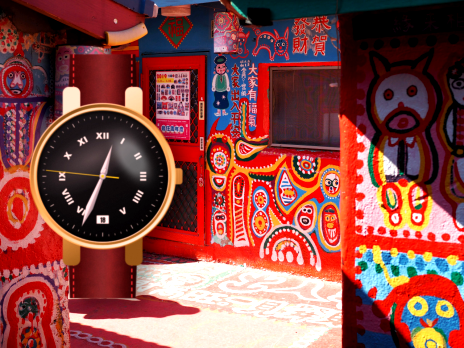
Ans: 12:33:46
